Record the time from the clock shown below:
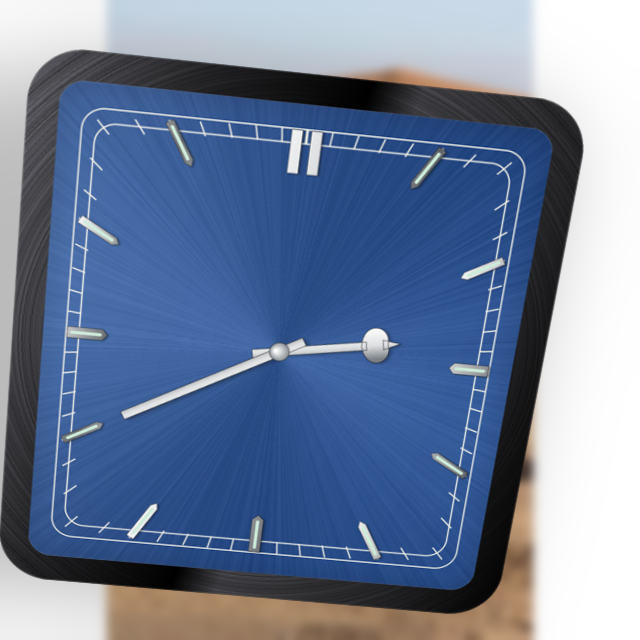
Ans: 2:40
